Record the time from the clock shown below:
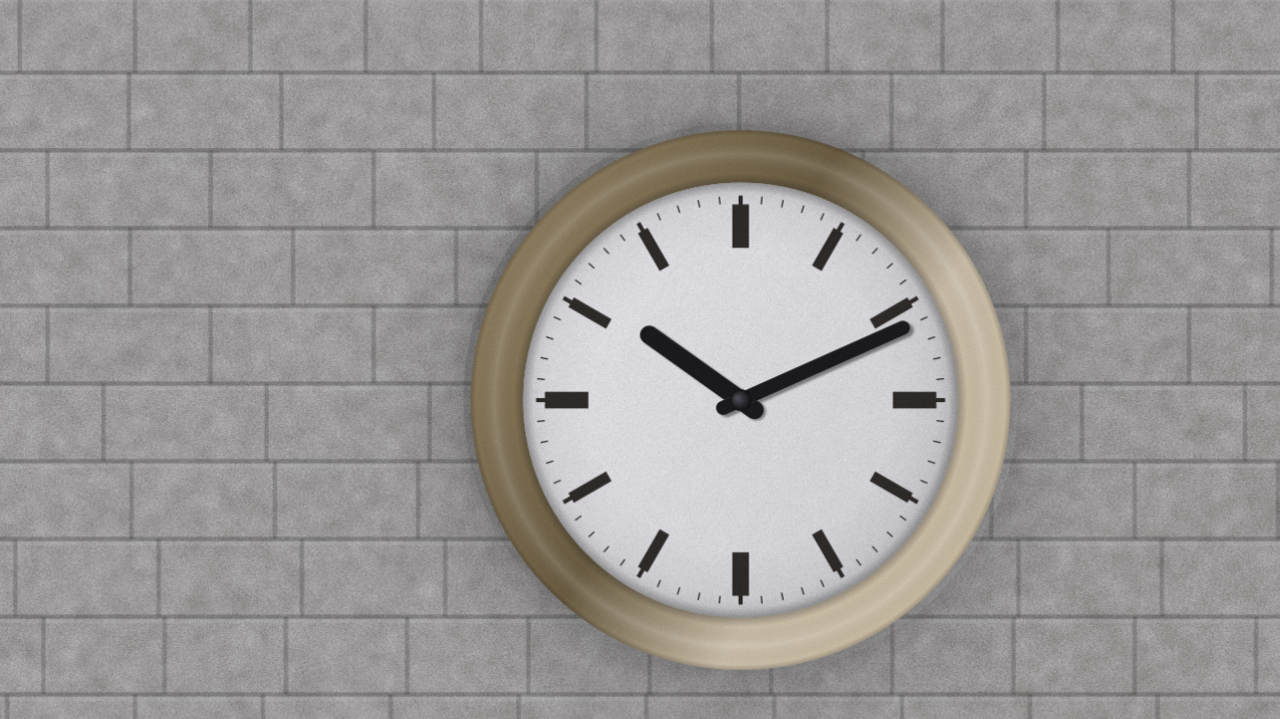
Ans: 10:11
